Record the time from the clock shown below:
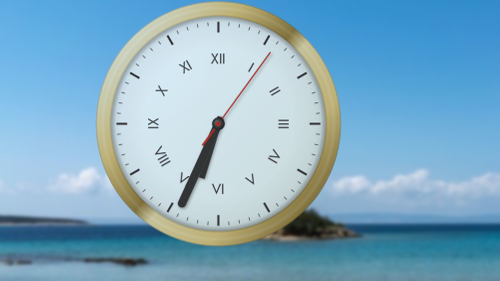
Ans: 6:34:06
